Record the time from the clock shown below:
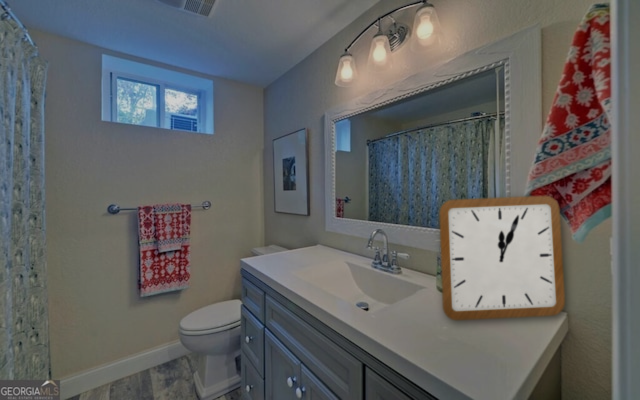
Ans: 12:04
